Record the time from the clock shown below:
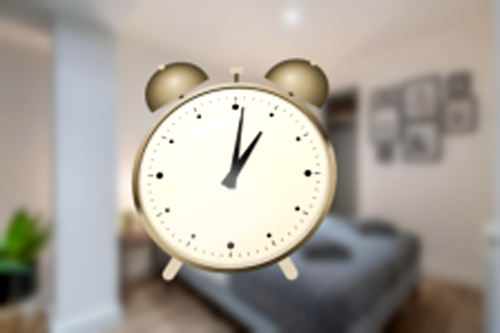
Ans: 1:01
